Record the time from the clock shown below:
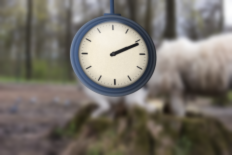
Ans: 2:11
